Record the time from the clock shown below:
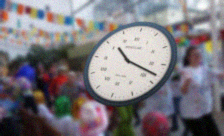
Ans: 10:18
